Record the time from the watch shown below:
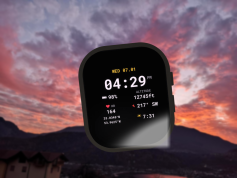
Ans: 4:29
